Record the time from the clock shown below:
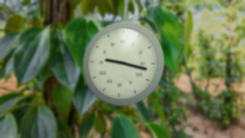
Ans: 9:17
